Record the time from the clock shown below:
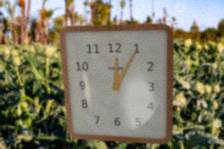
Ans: 12:05
